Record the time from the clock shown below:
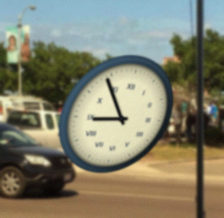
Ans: 8:54
